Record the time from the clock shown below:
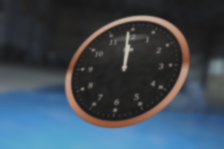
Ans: 11:59
